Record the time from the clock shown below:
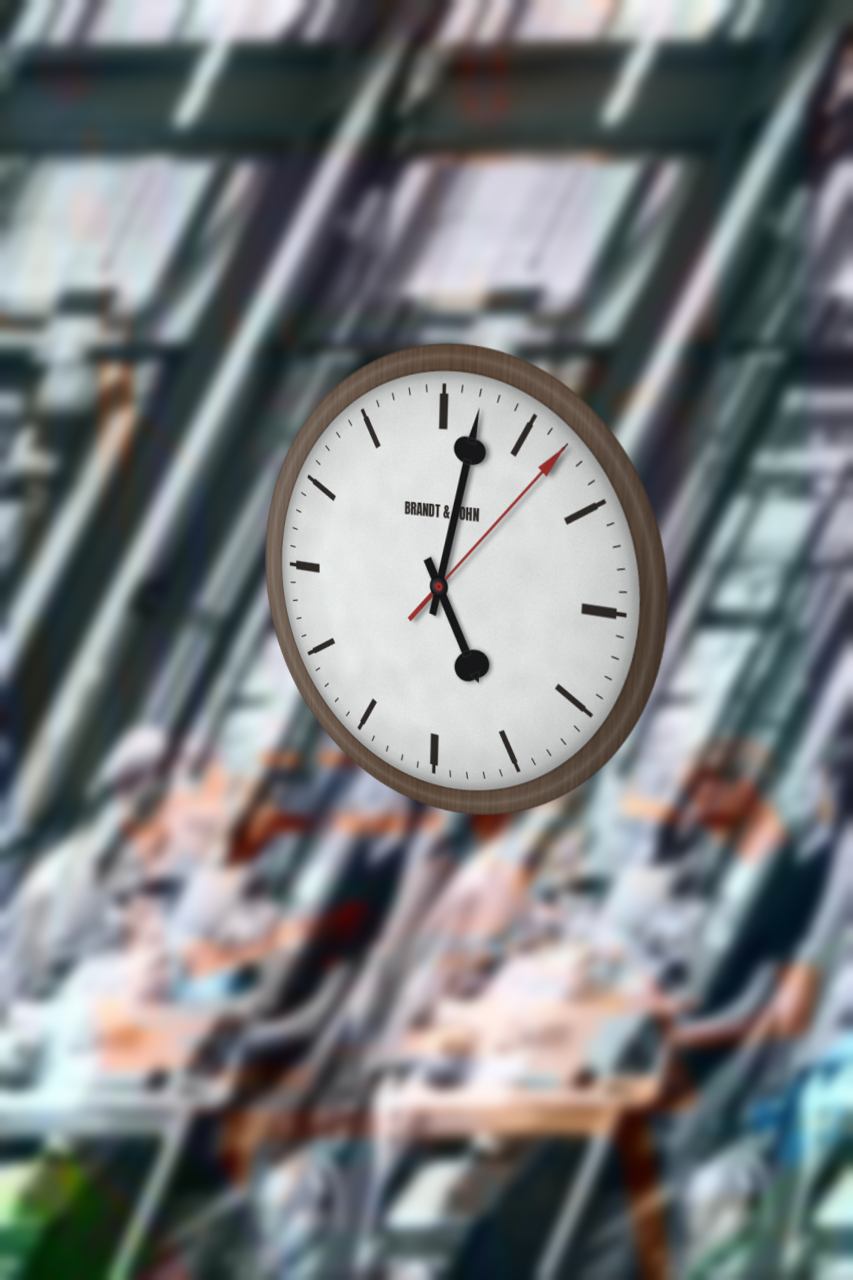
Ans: 5:02:07
